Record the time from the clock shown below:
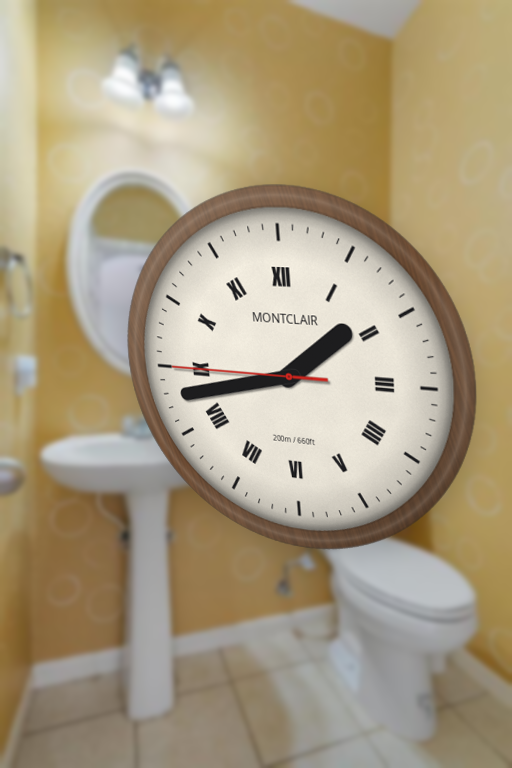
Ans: 1:42:45
